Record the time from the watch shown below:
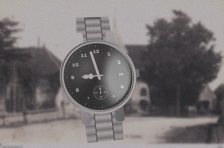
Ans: 8:58
